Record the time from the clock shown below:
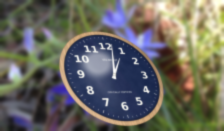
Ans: 1:02
